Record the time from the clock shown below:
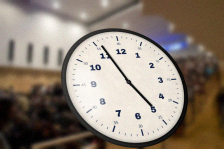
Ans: 4:56
